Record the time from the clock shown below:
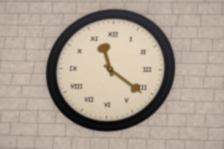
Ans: 11:21
